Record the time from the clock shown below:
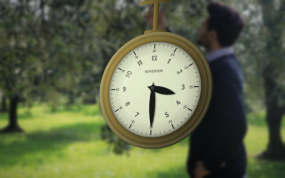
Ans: 3:30
